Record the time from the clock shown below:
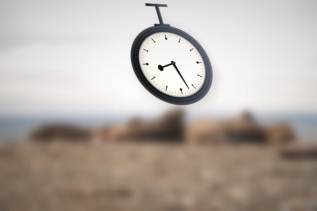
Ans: 8:27
